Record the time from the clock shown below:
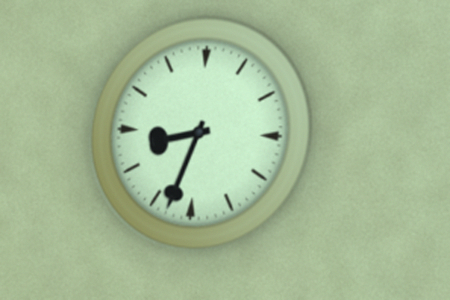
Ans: 8:33
